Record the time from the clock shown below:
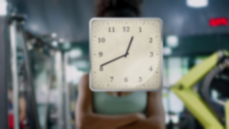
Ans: 12:41
